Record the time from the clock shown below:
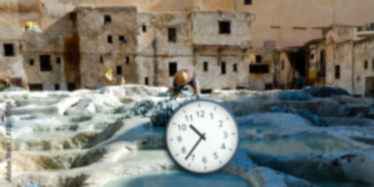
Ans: 10:37
